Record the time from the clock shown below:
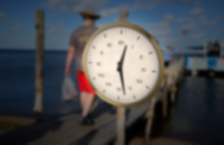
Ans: 12:28
